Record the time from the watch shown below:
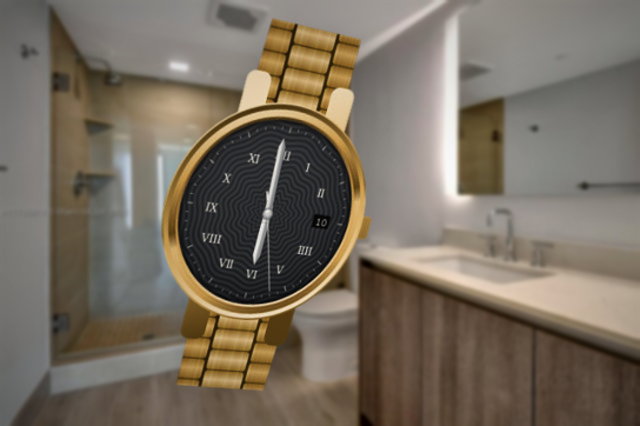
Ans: 5:59:27
